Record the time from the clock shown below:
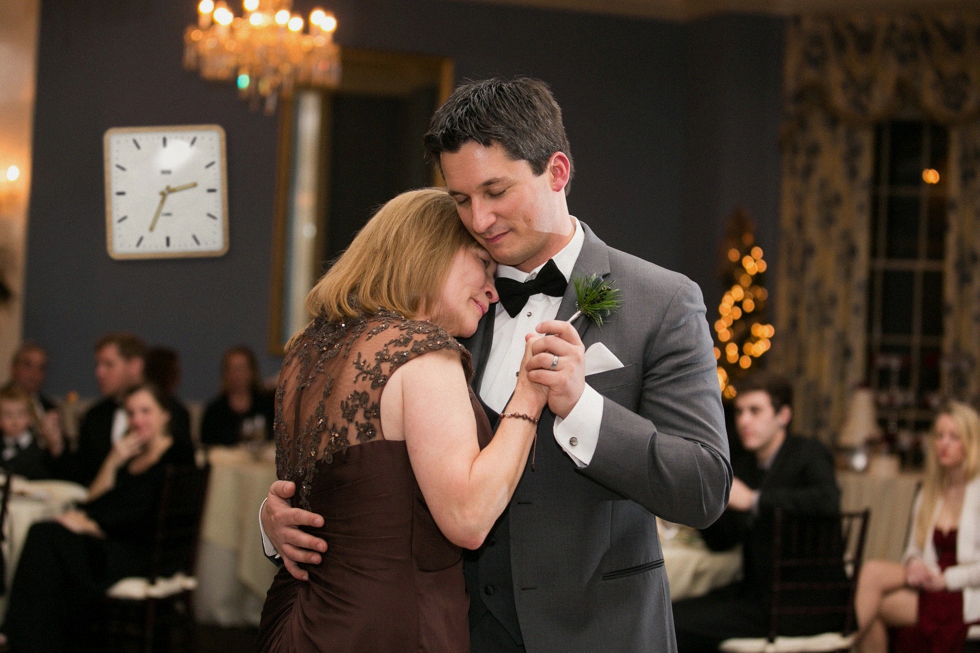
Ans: 2:34
